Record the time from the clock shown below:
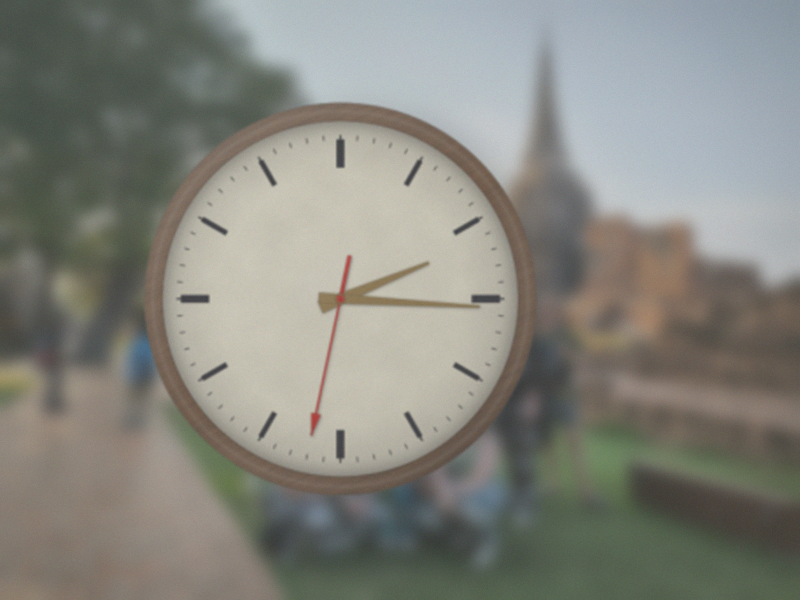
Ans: 2:15:32
